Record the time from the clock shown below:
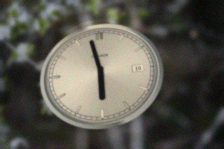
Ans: 5:58
